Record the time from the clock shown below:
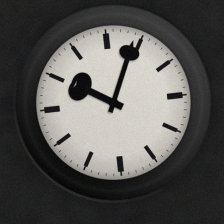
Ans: 10:04
